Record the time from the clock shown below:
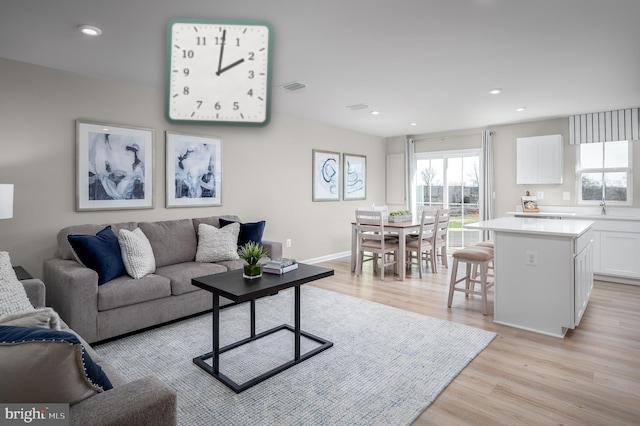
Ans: 2:01
